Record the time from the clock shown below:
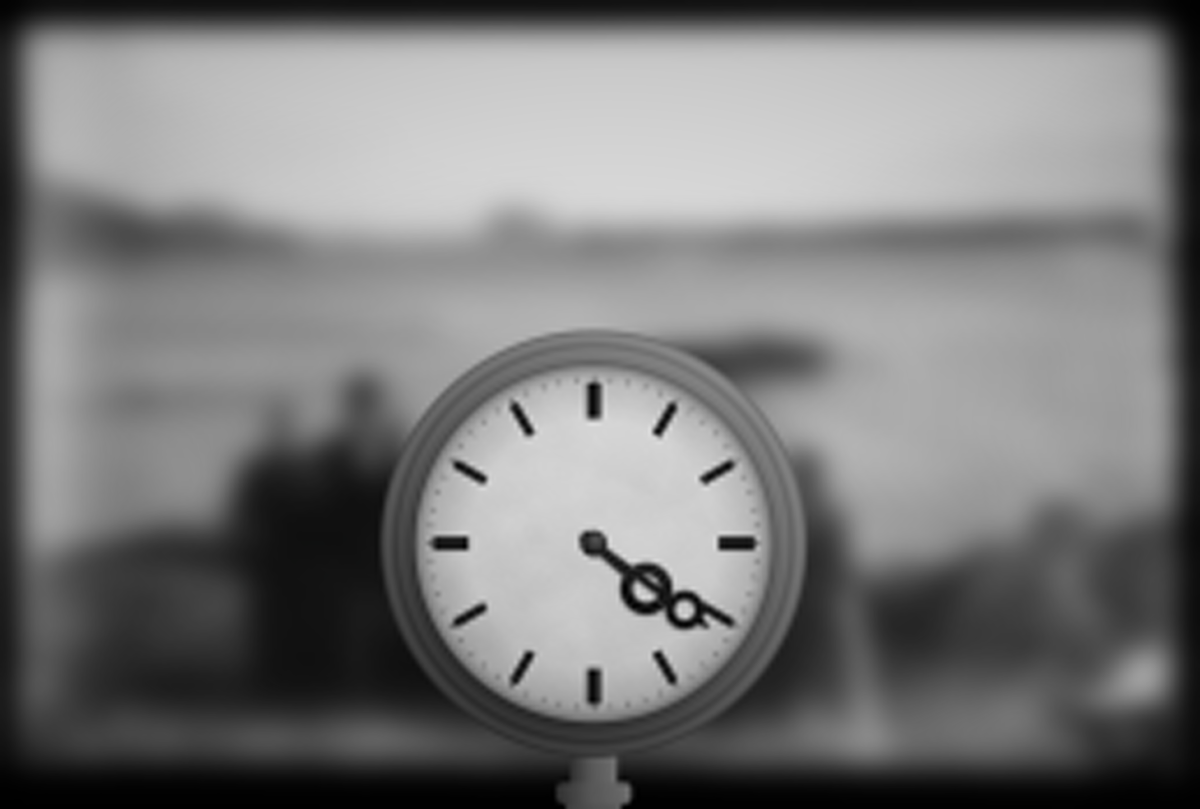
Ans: 4:21
